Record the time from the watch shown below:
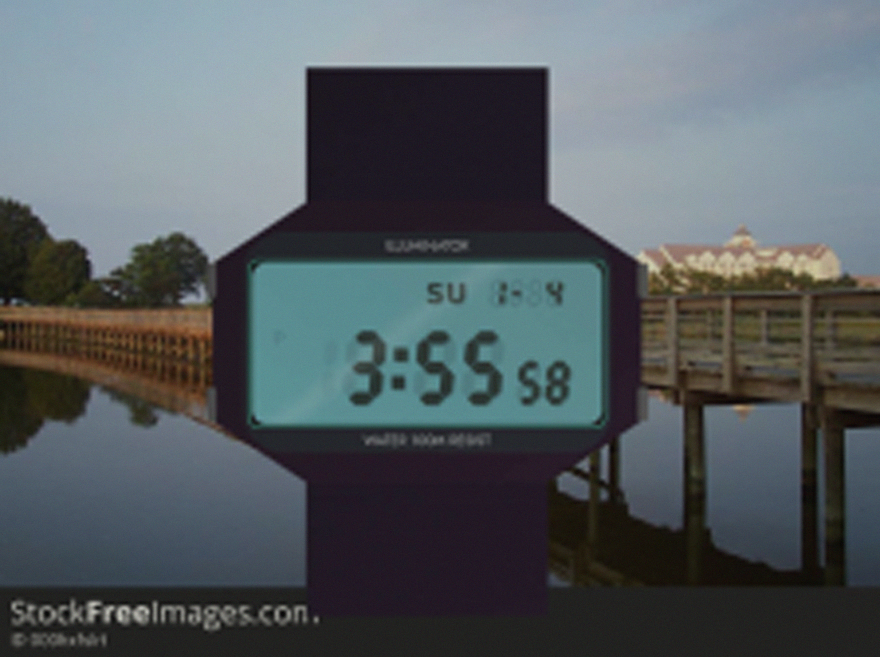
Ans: 3:55:58
